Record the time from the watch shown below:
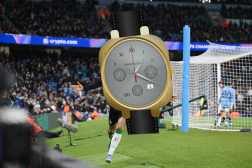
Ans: 1:20
